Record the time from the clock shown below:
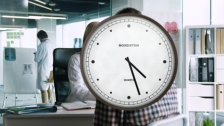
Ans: 4:27
